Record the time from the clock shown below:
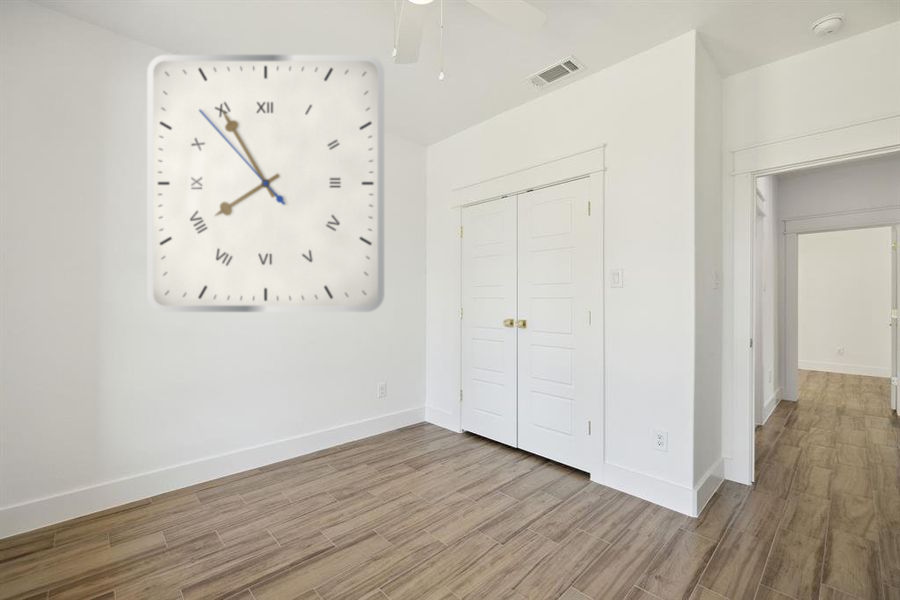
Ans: 7:54:53
